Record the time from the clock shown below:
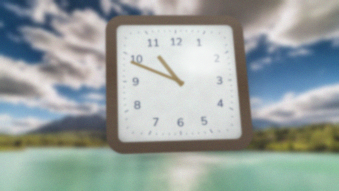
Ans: 10:49
